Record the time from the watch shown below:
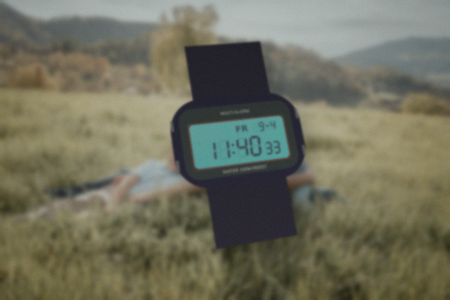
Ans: 11:40:33
